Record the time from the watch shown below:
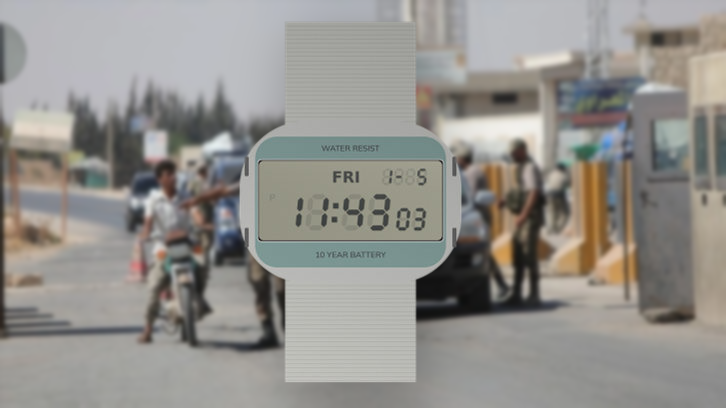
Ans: 11:43:03
